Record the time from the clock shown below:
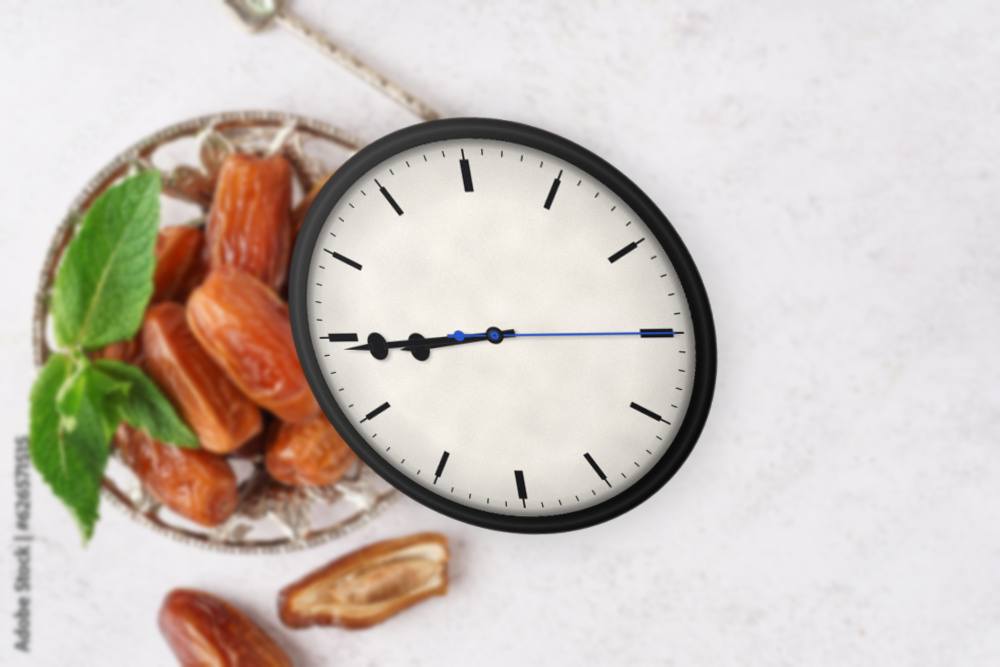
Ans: 8:44:15
